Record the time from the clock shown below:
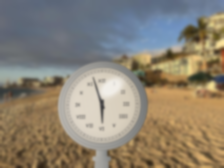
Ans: 5:57
